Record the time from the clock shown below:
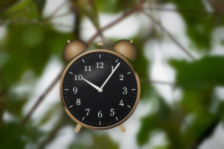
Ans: 10:06
